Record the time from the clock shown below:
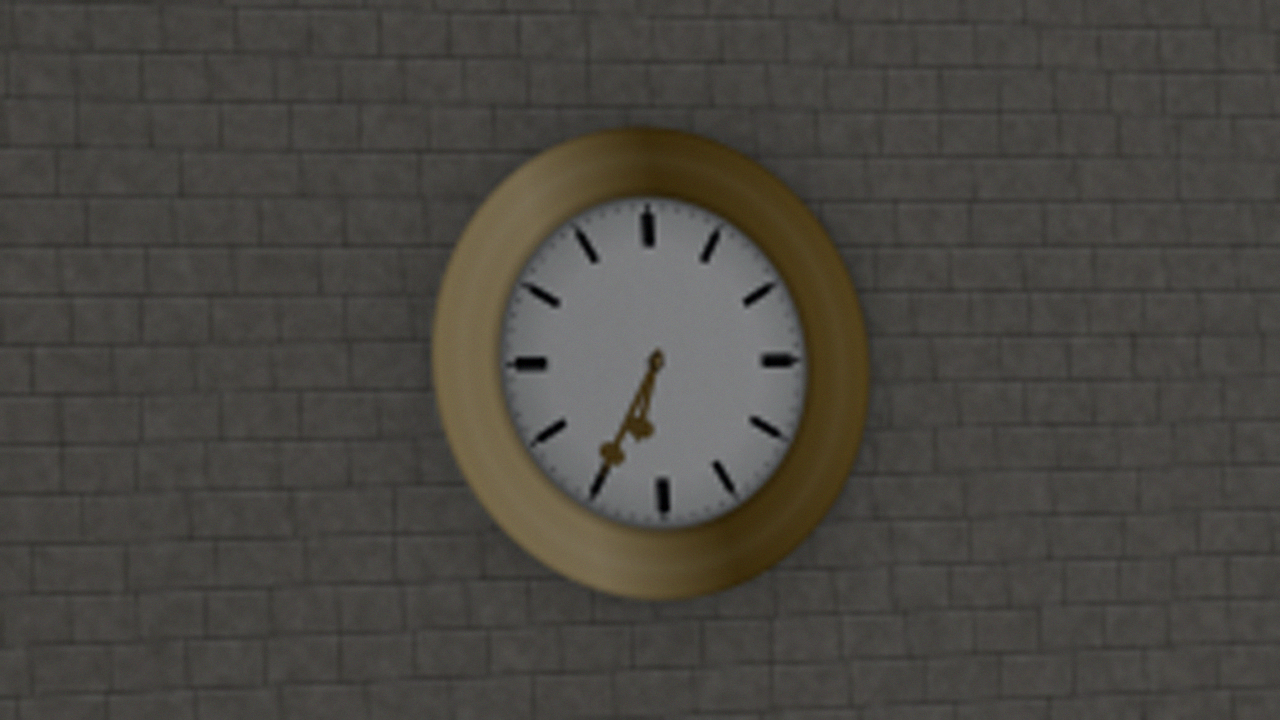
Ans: 6:35
